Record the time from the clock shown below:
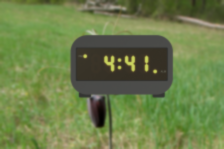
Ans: 4:41
